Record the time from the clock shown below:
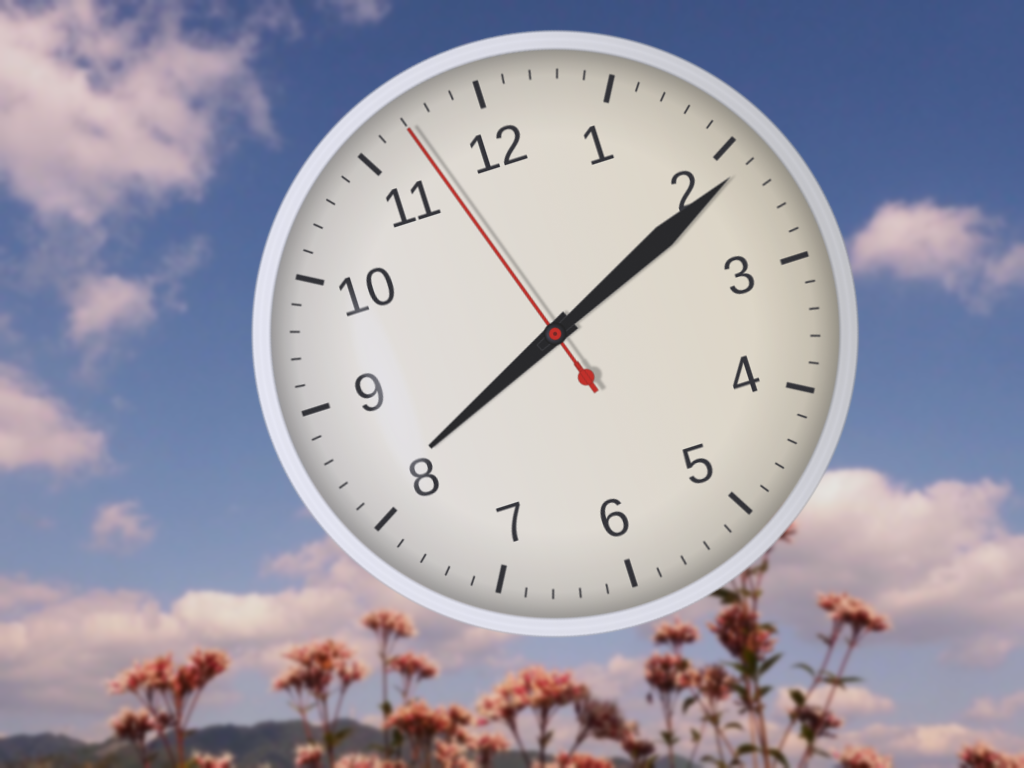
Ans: 8:10:57
